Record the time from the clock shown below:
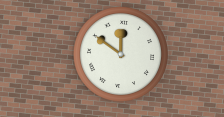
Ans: 11:50
